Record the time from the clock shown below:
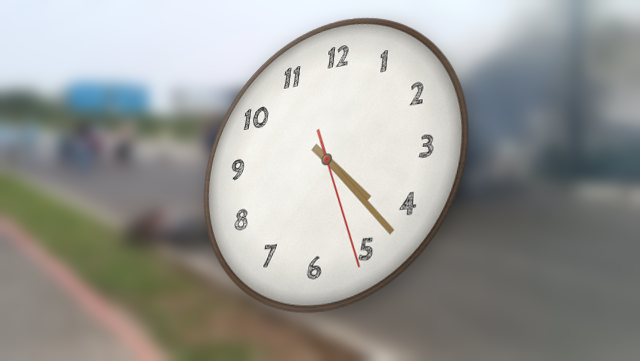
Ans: 4:22:26
